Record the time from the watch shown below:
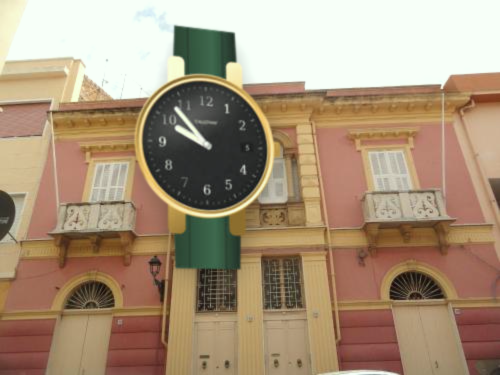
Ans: 9:53
